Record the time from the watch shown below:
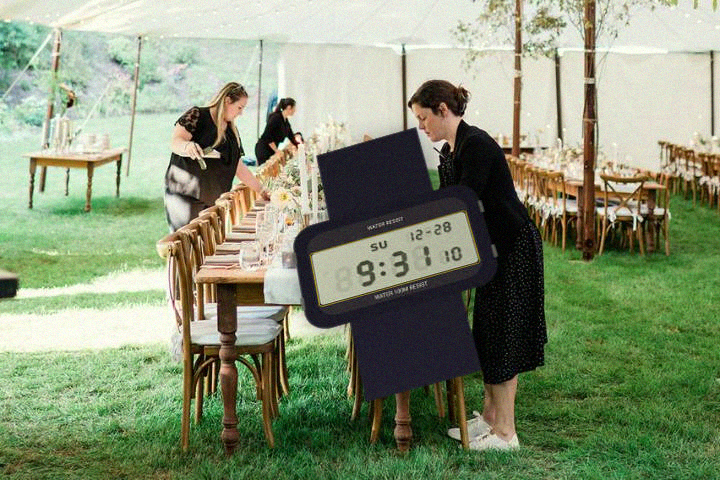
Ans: 9:31:10
